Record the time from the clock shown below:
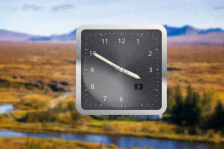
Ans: 3:50
